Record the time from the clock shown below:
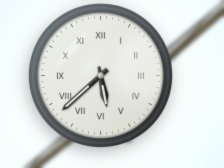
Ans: 5:38
